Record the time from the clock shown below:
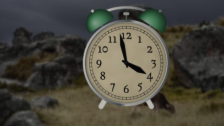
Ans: 3:58
